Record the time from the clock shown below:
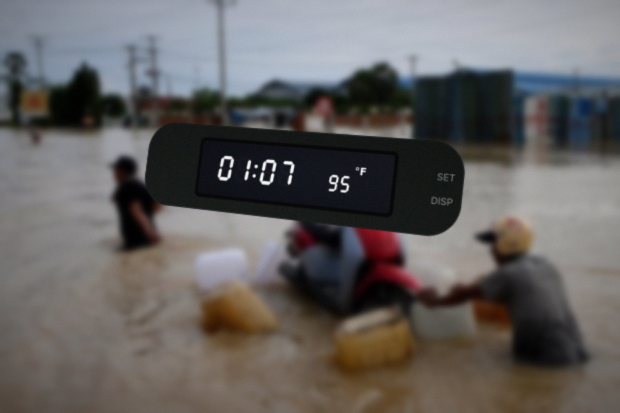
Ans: 1:07
